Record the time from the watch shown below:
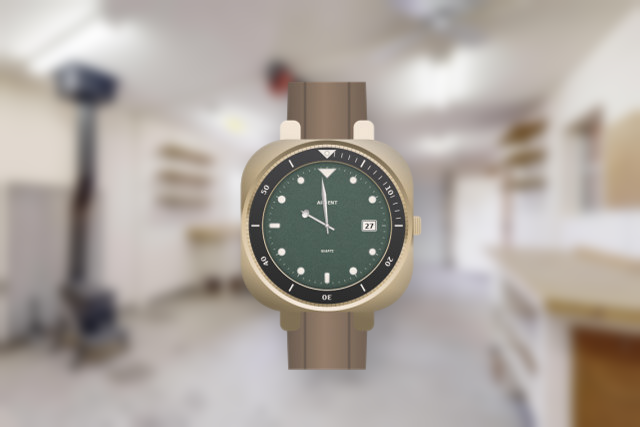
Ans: 9:59
